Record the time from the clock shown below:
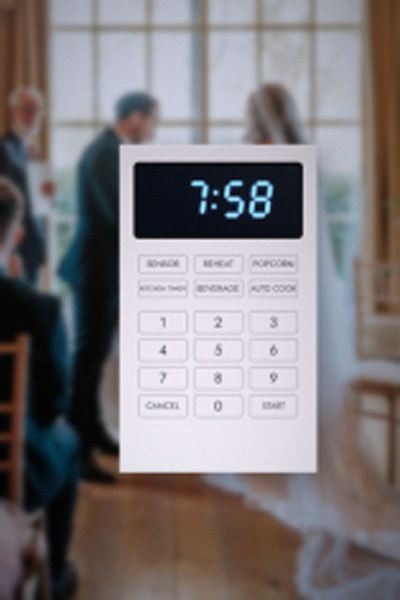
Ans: 7:58
